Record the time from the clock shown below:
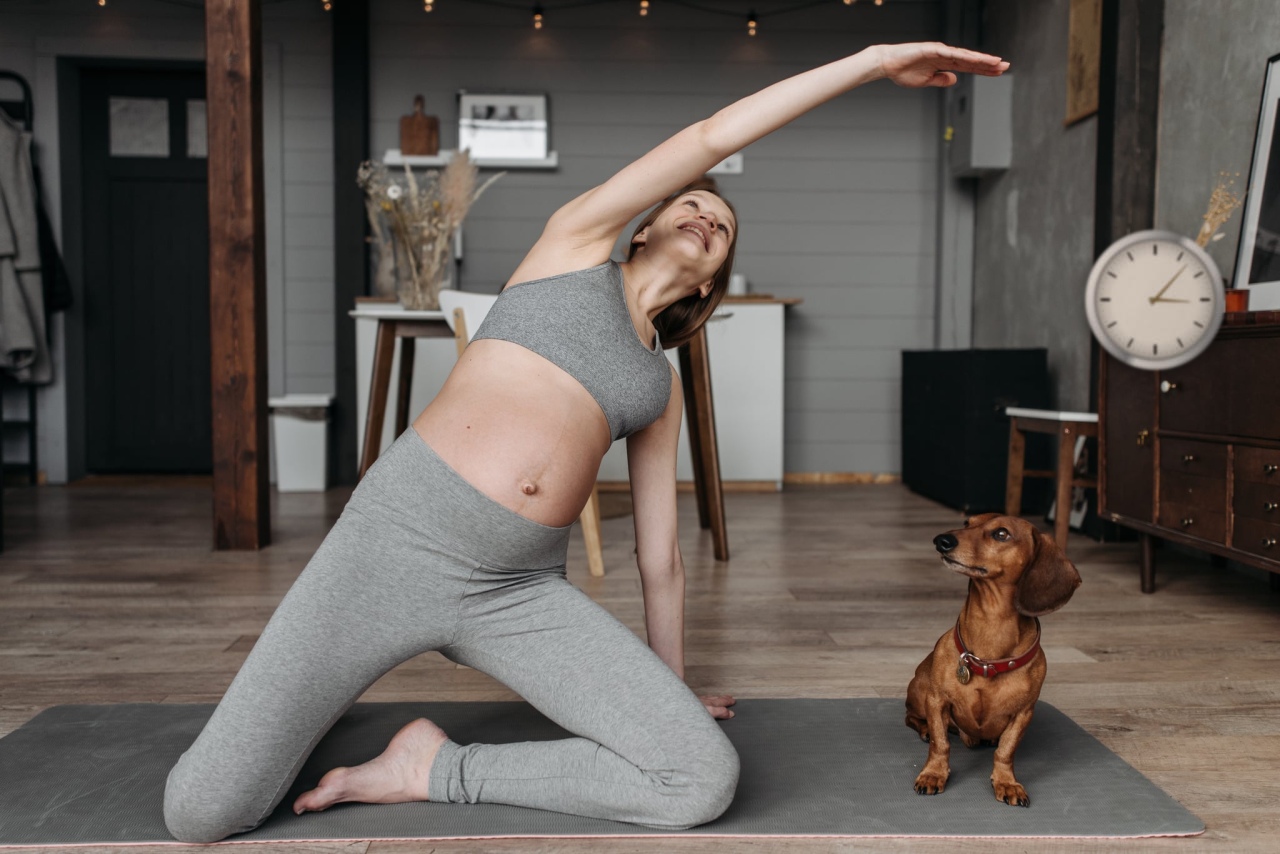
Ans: 3:07
